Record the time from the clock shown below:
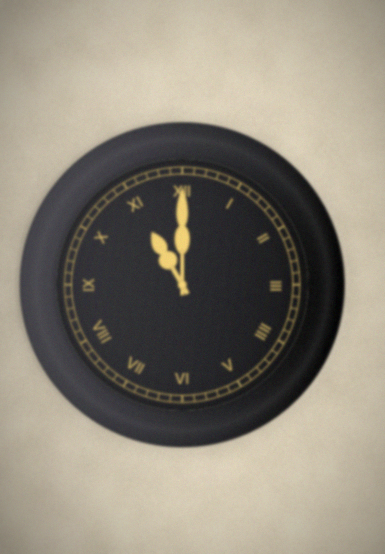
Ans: 11:00
